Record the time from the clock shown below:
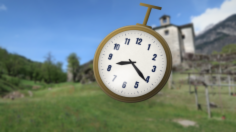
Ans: 8:21
